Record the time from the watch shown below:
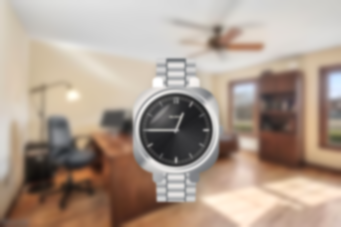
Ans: 12:45
